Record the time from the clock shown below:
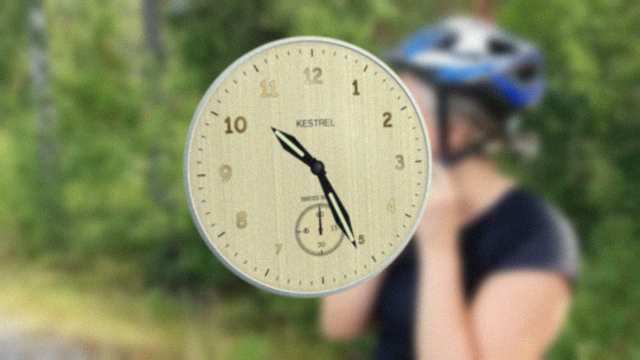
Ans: 10:26
